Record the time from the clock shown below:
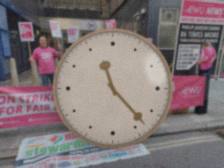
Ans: 11:23
